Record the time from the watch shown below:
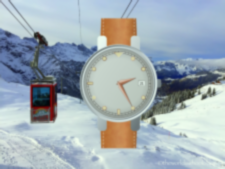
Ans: 2:25
